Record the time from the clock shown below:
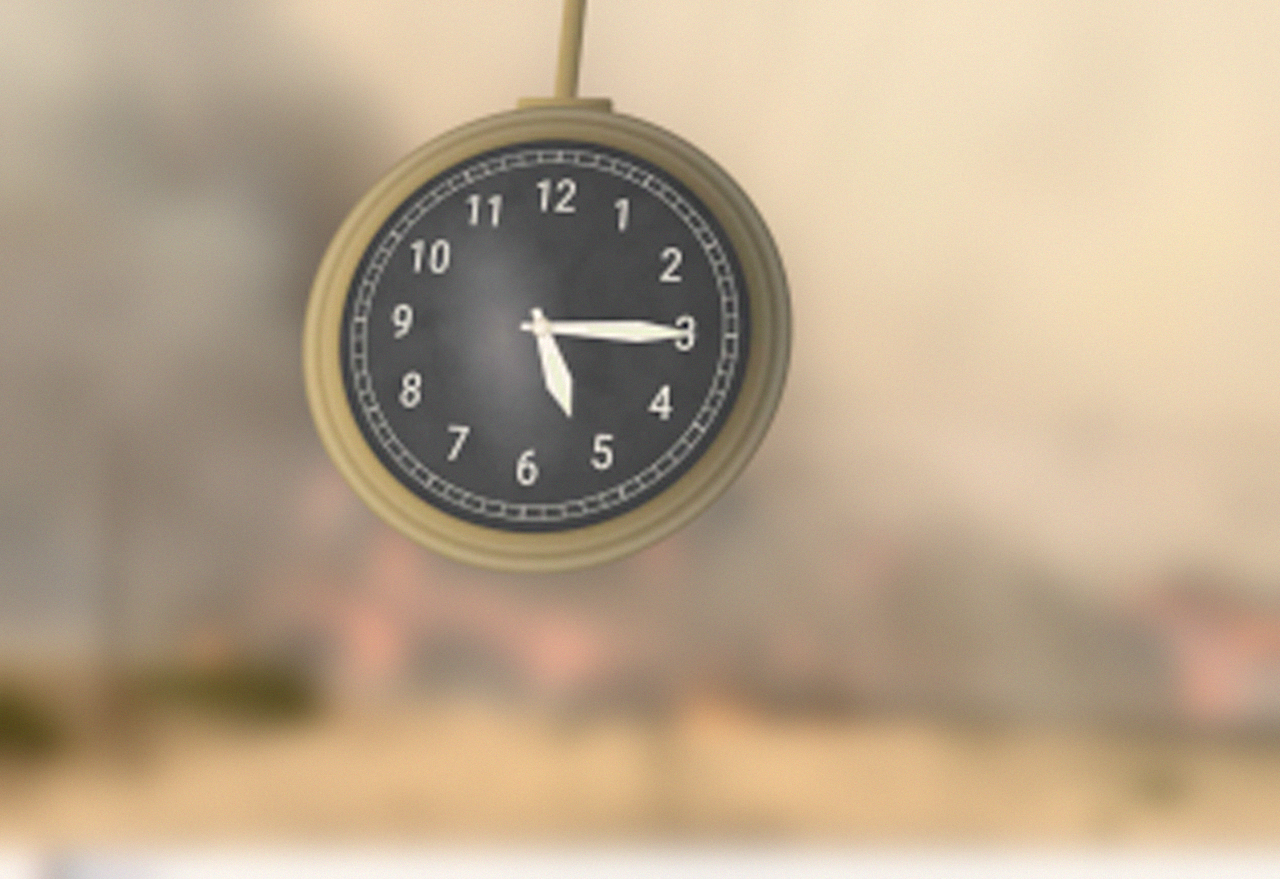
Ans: 5:15
